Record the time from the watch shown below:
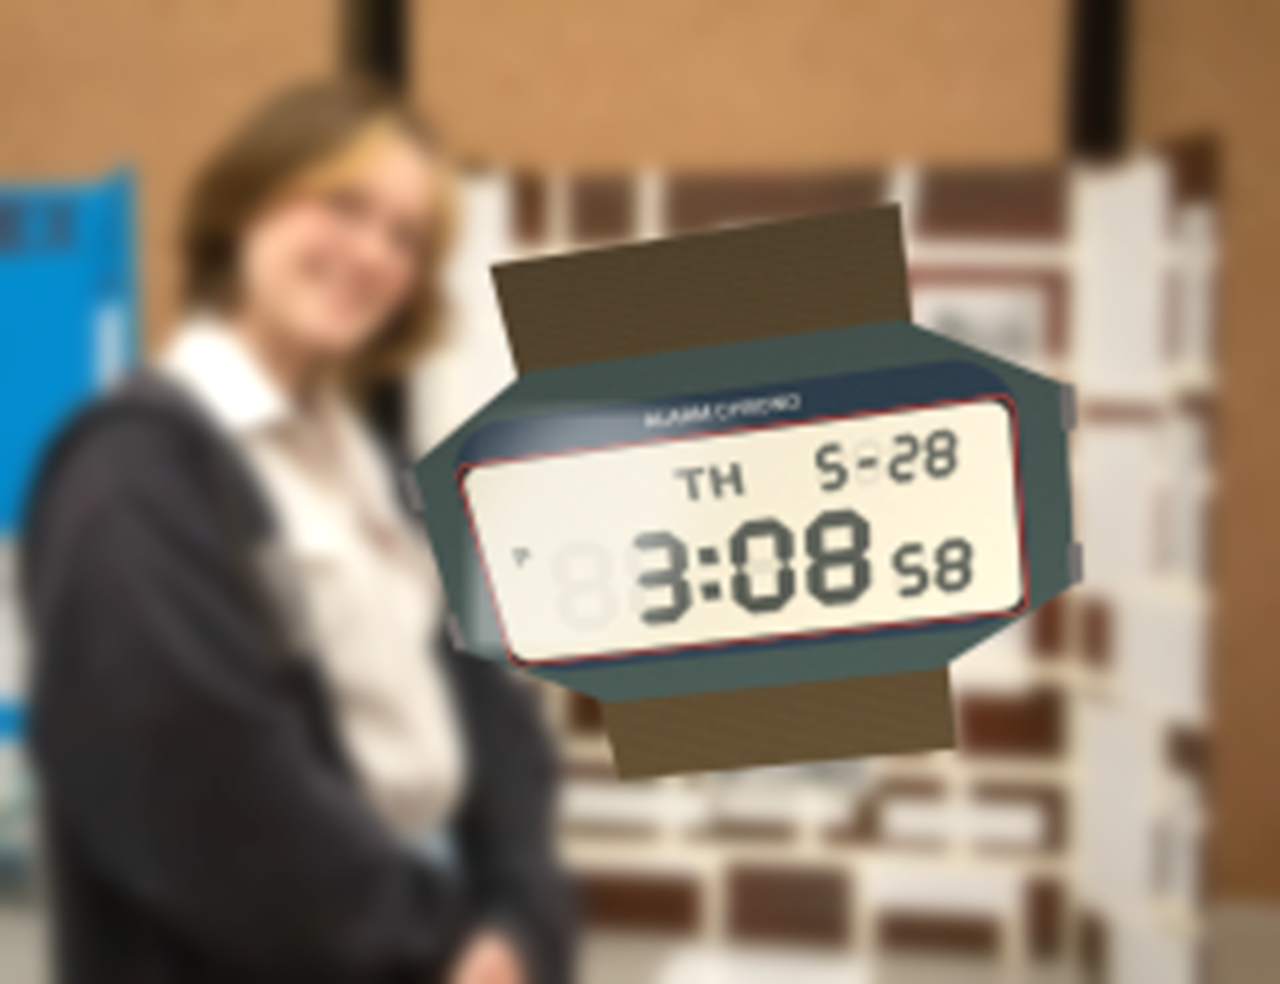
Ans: 3:08:58
